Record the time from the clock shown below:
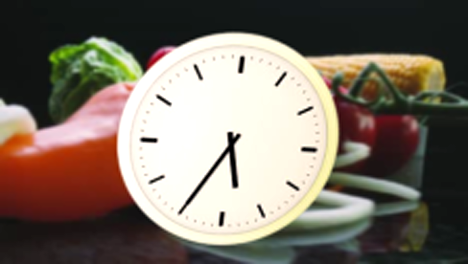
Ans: 5:35
